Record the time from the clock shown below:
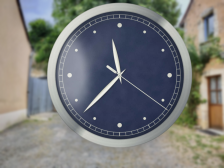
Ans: 11:37:21
